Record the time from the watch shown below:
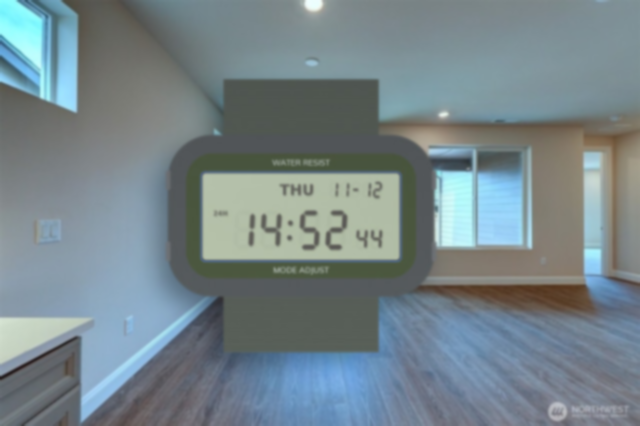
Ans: 14:52:44
